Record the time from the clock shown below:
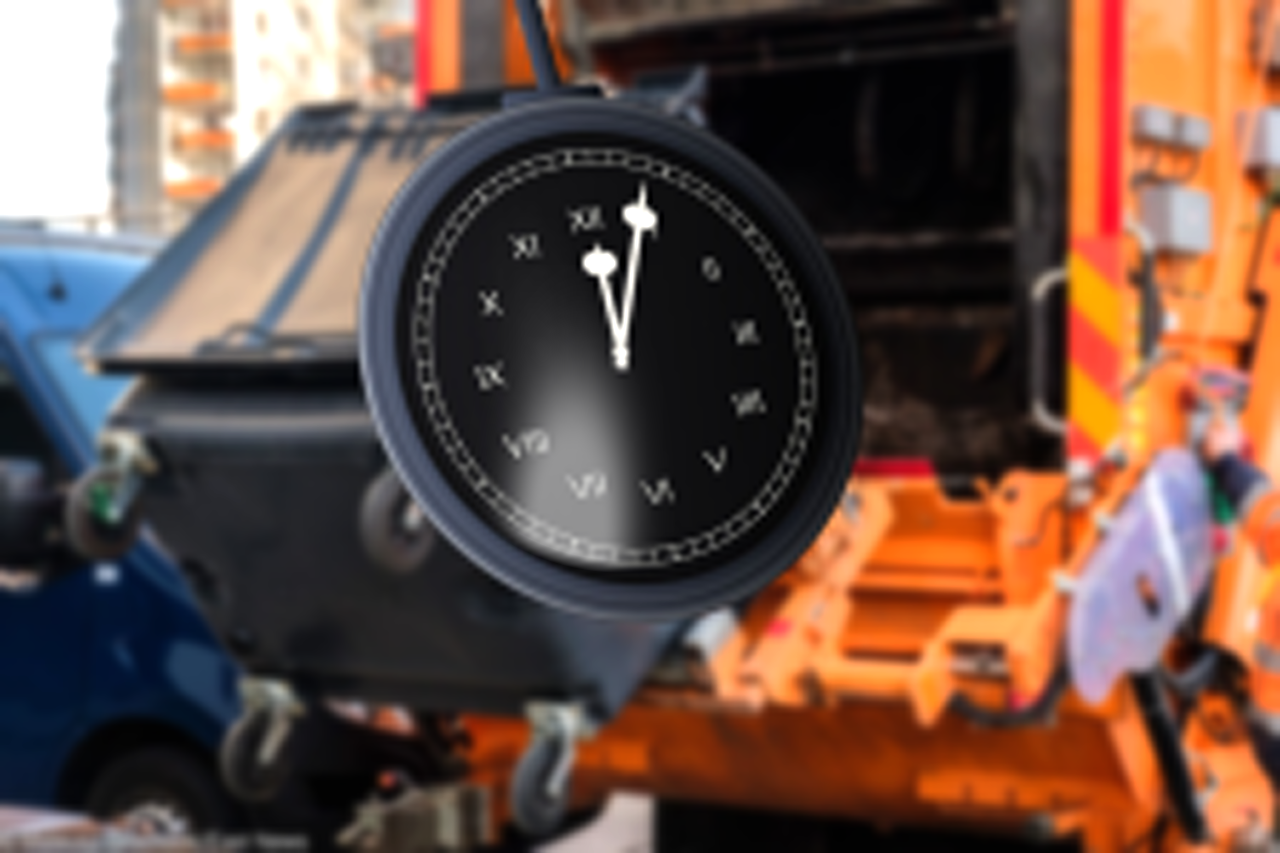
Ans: 12:04
